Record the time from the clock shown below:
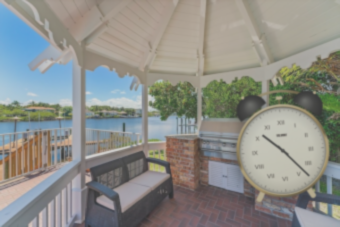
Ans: 10:23
